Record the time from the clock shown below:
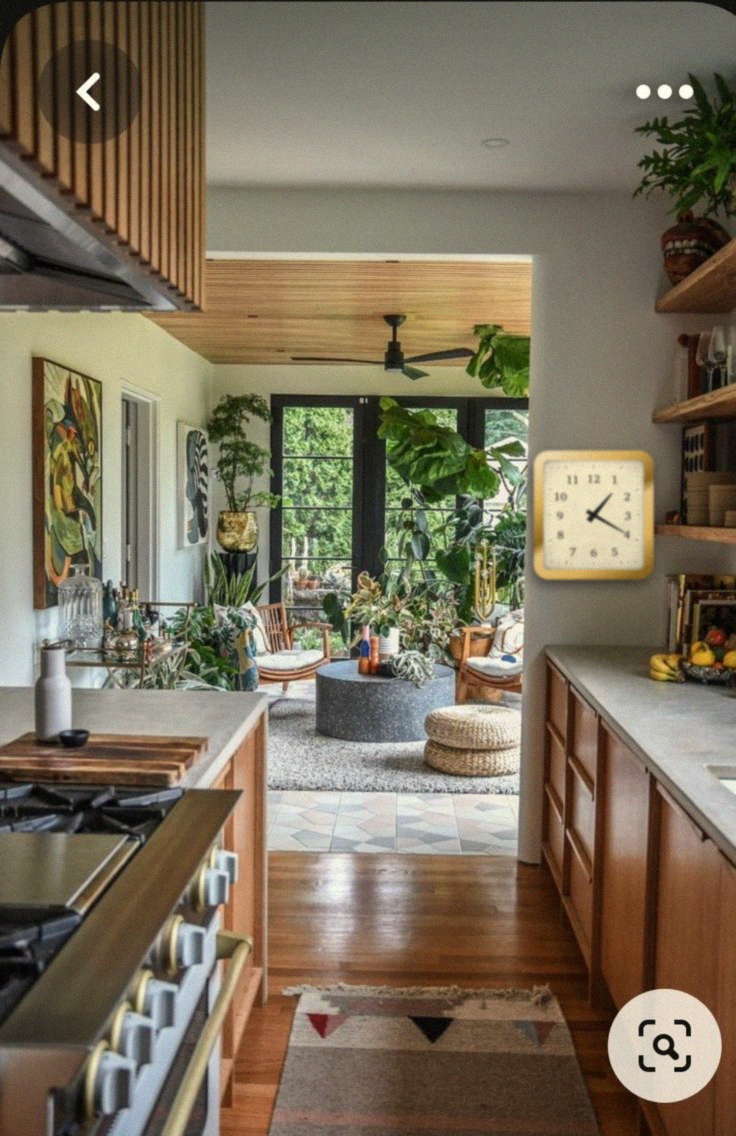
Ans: 1:20
